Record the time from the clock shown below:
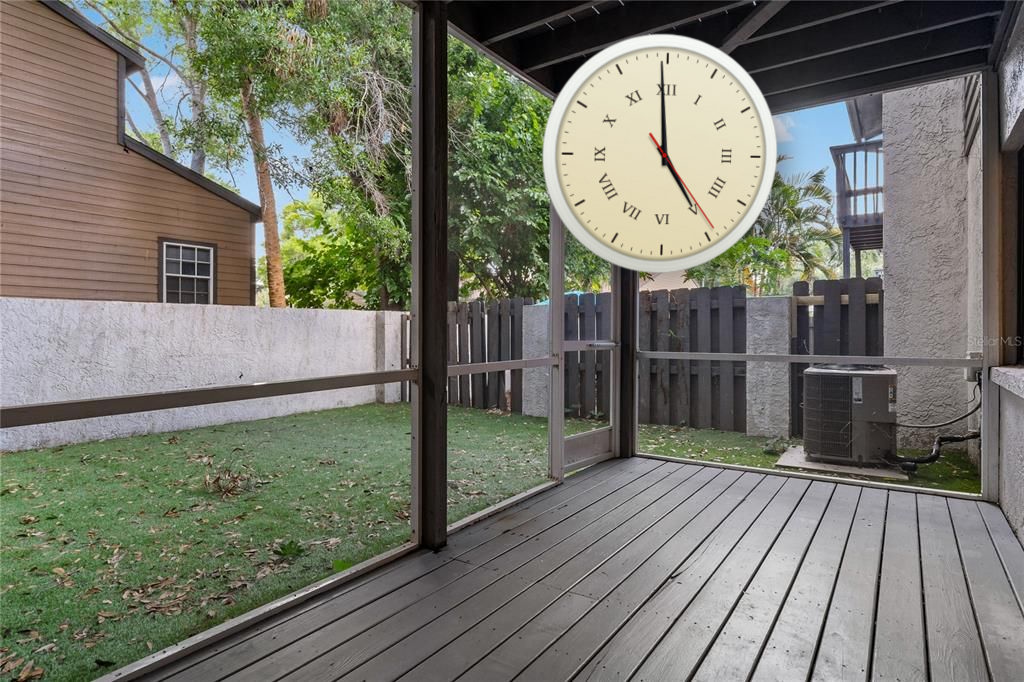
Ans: 4:59:24
